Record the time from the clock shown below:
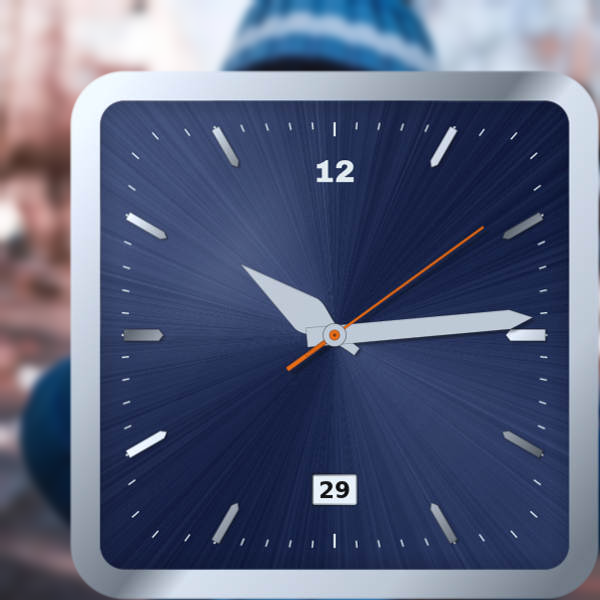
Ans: 10:14:09
